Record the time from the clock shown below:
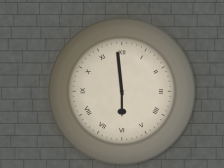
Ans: 5:59
